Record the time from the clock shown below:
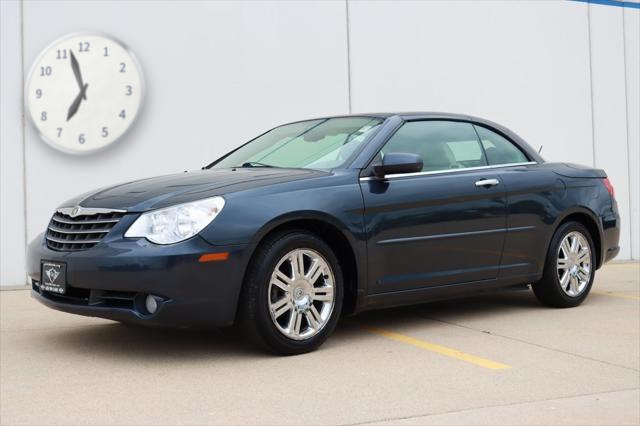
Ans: 6:57
